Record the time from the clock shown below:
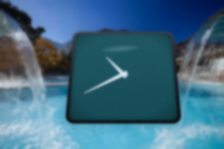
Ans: 10:40
